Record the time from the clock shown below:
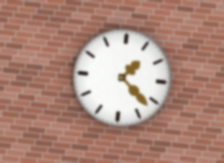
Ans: 1:22
